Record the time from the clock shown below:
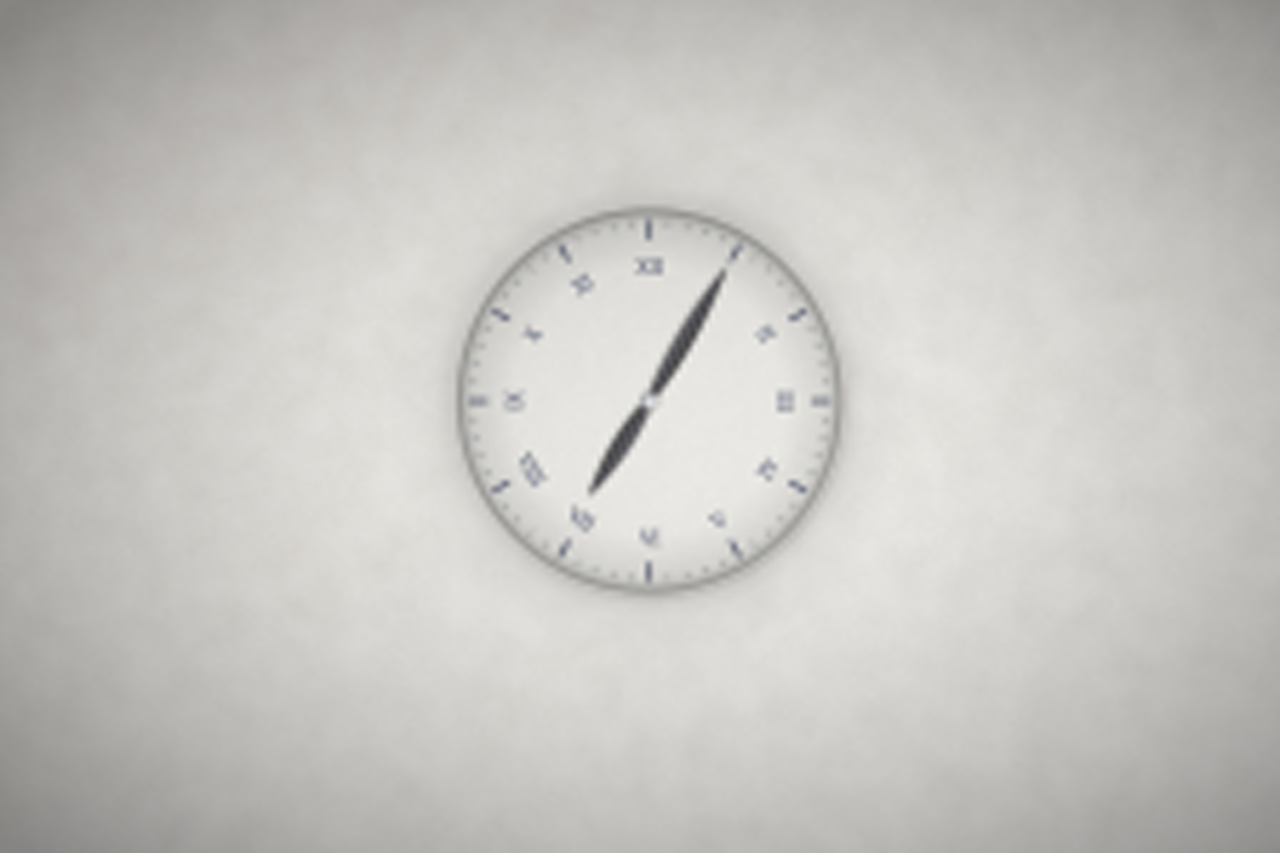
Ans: 7:05
